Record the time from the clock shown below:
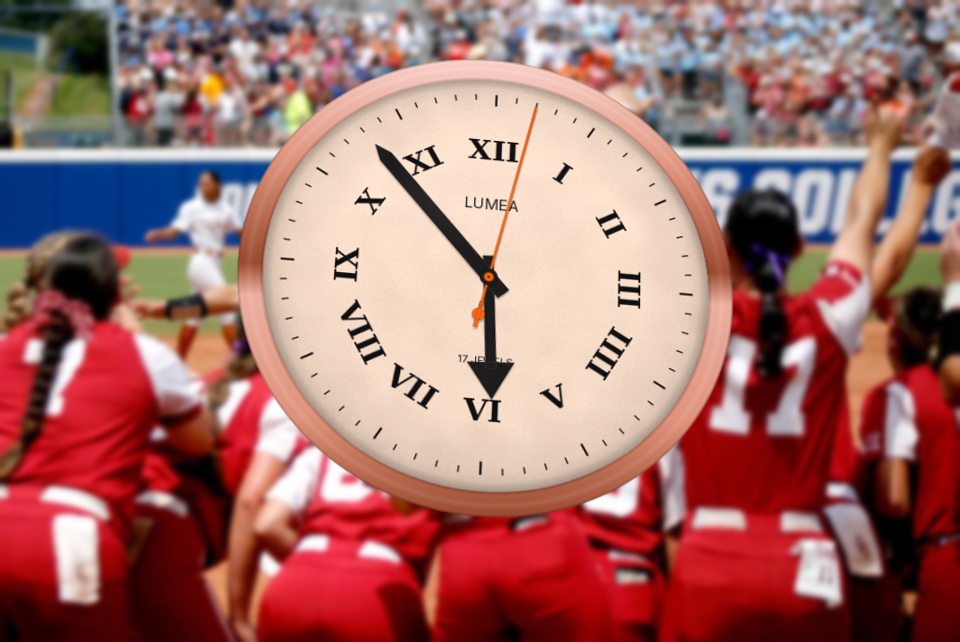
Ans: 5:53:02
